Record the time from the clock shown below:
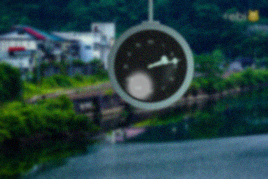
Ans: 2:13
